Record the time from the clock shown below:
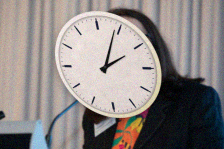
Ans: 2:04
